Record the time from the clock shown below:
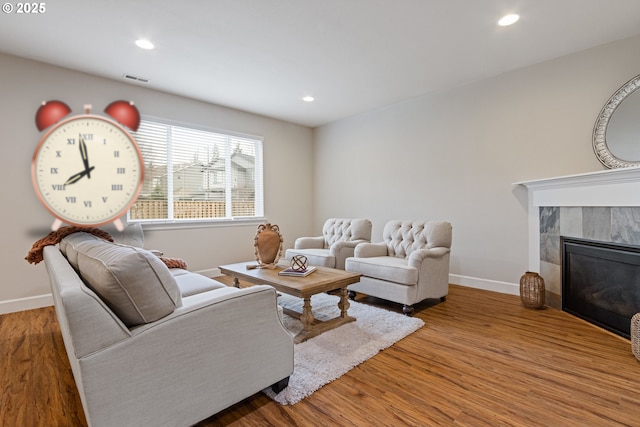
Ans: 7:58
